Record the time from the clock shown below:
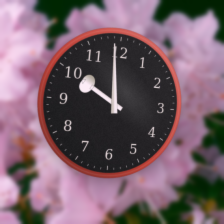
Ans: 9:59
